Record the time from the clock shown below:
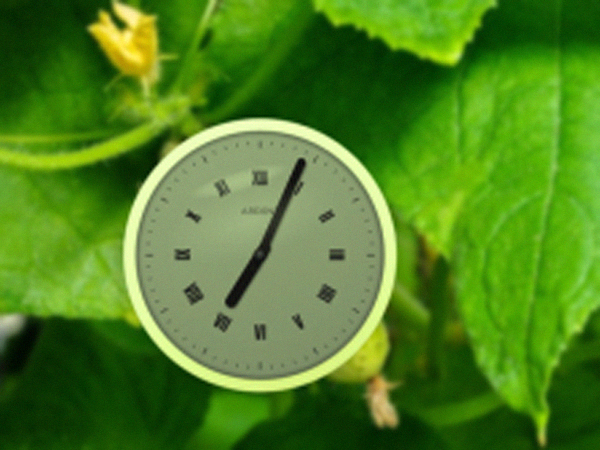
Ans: 7:04
